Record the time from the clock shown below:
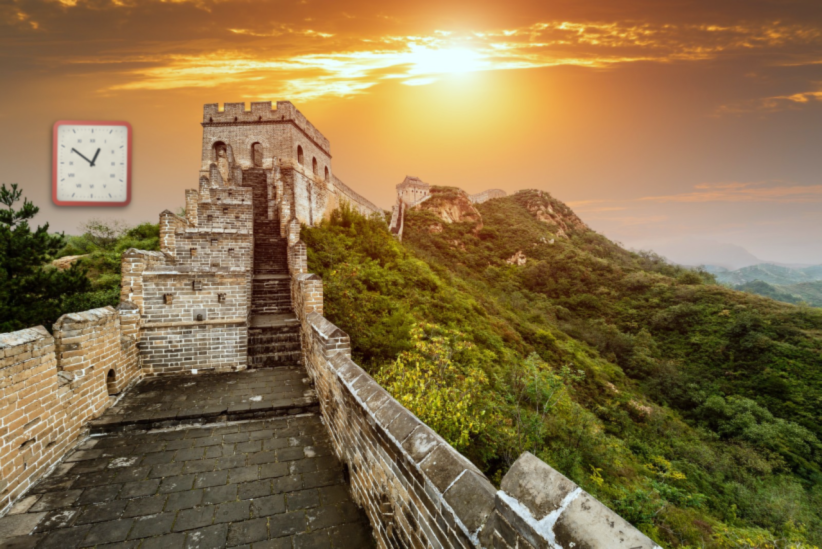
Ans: 12:51
